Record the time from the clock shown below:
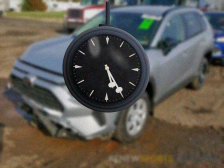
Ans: 5:25
